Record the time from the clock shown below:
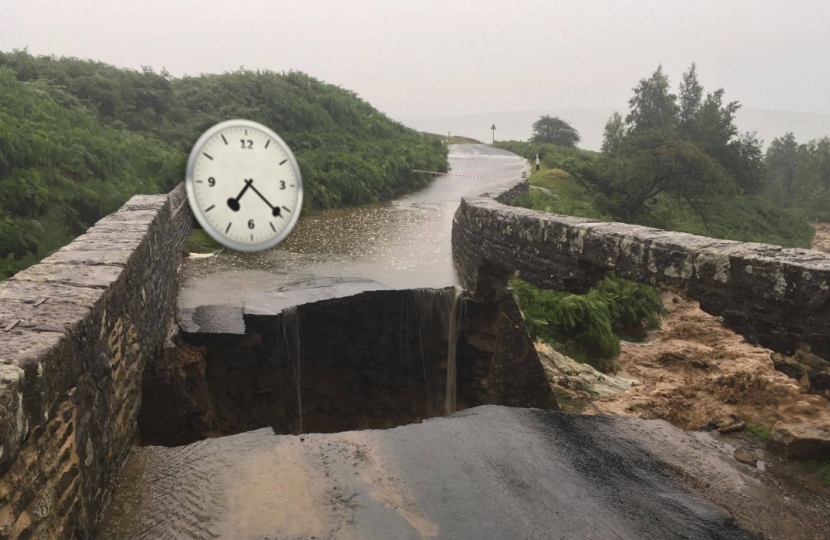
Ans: 7:22
